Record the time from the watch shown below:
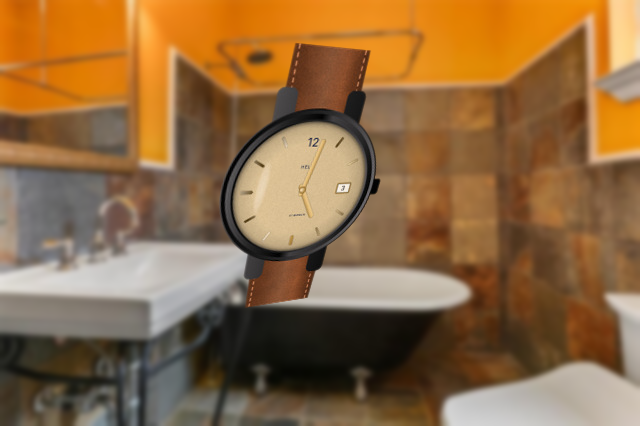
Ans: 5:02
